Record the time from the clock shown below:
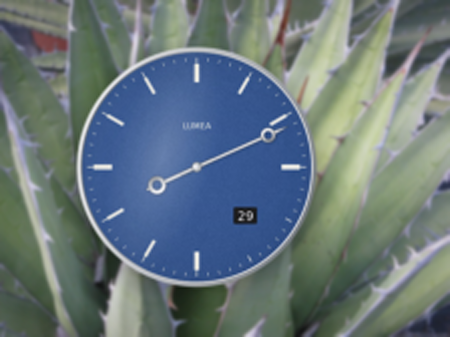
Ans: 8:11
